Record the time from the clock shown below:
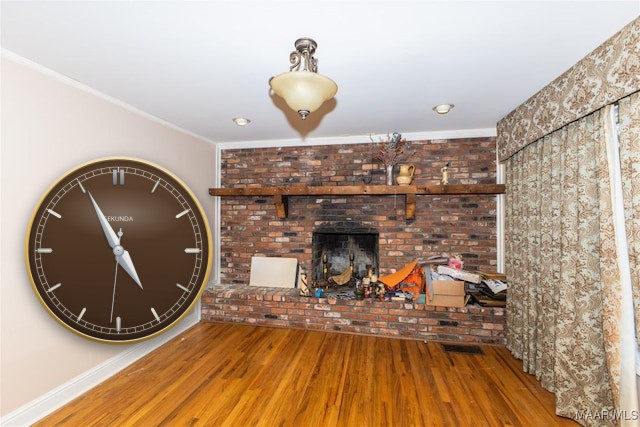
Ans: 4:55:31
